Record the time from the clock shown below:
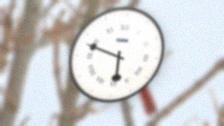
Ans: 5:48
